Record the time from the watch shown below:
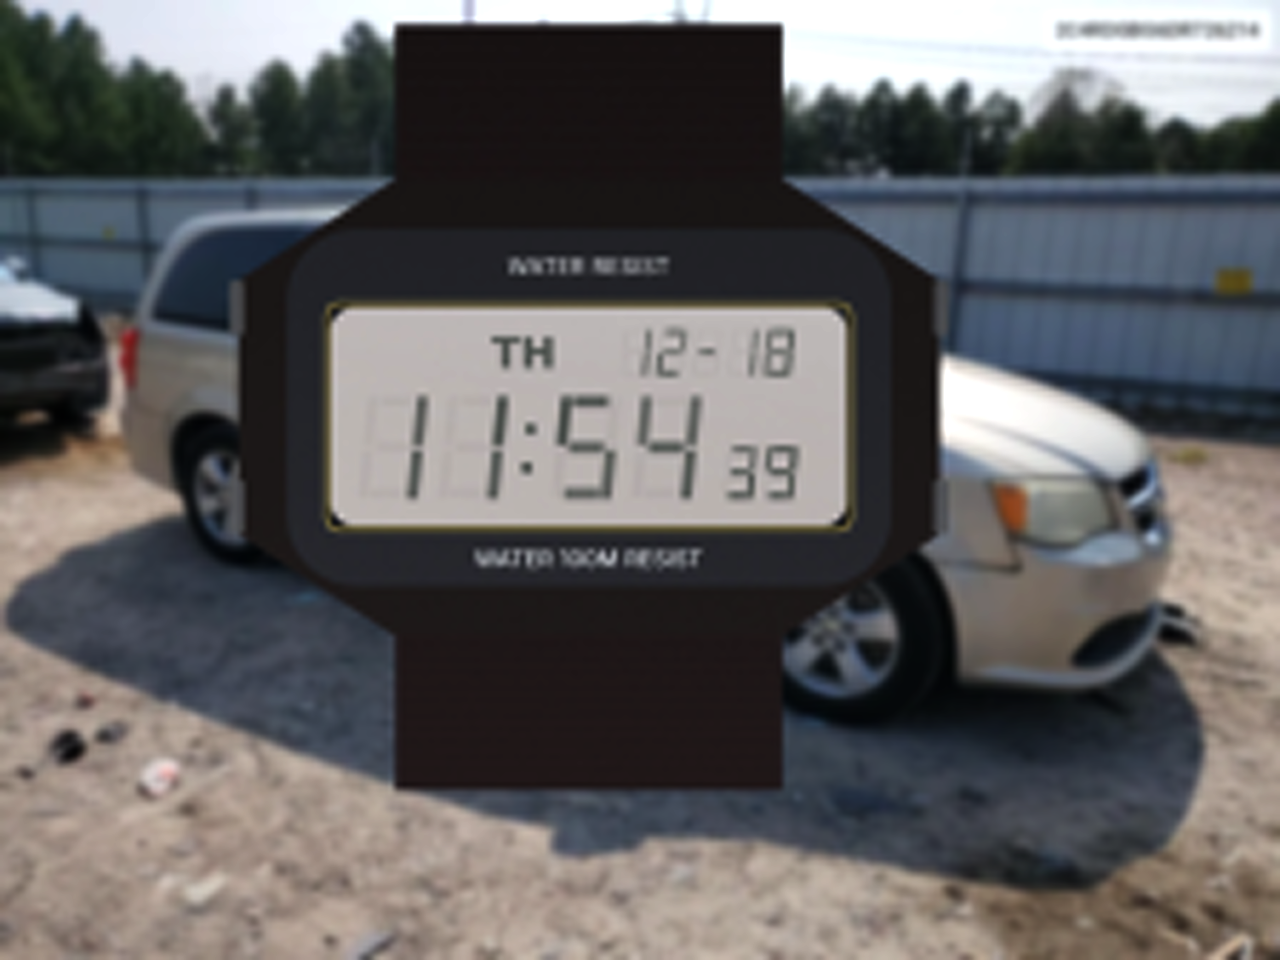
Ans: 11:54:39
